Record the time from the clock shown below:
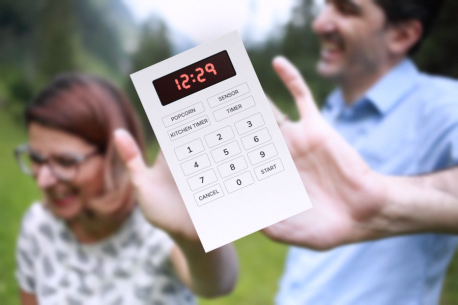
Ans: 12:29
